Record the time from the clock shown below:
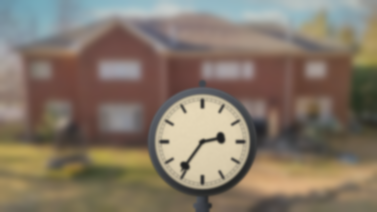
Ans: 2:36
